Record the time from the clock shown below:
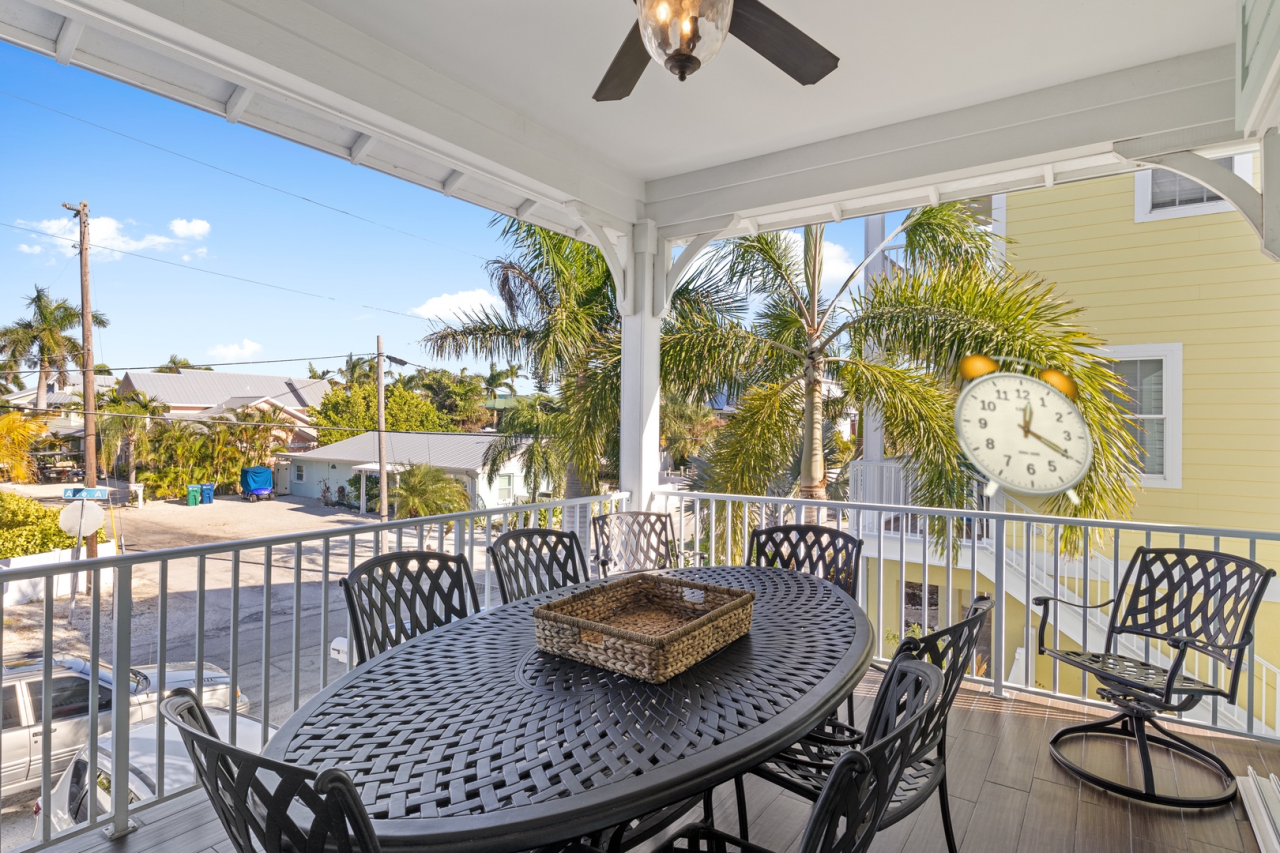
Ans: 12:20
